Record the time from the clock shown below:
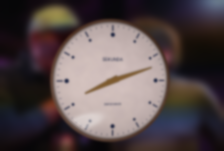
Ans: 8:12
